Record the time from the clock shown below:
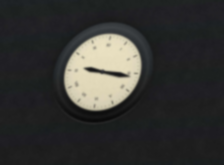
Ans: 9:16
